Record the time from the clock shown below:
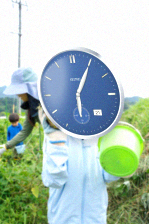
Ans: 6:05
